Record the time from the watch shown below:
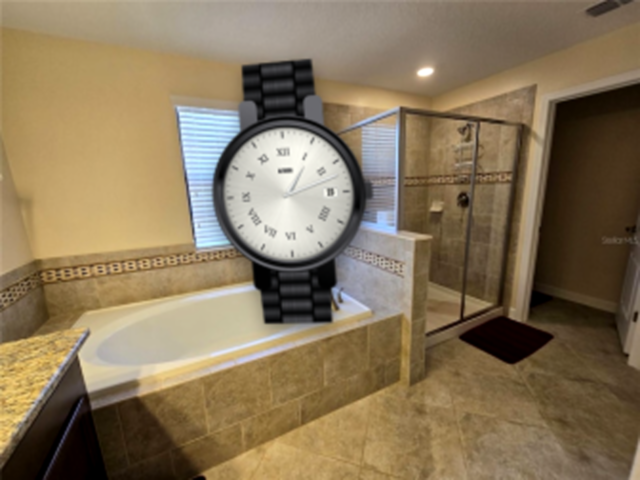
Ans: 1:12
